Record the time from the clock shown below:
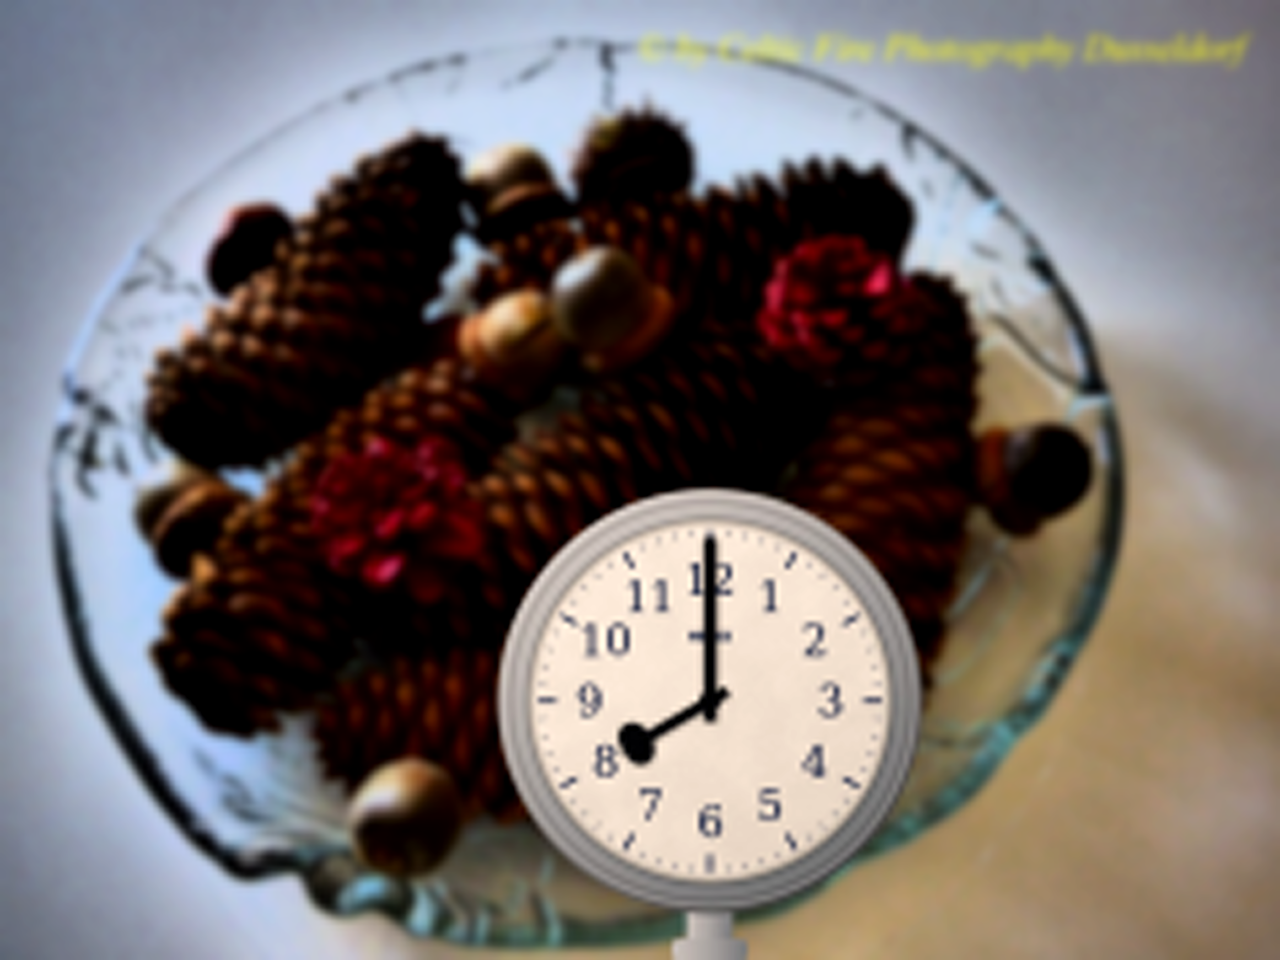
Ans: 8:00
